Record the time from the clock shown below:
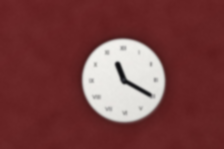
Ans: 11:20
